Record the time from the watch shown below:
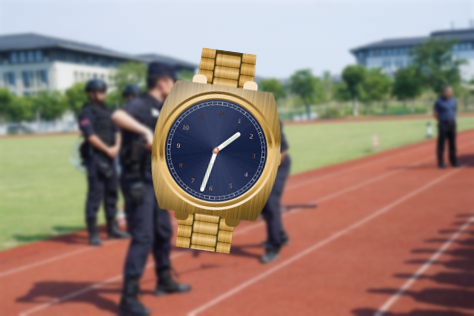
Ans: 1:32
